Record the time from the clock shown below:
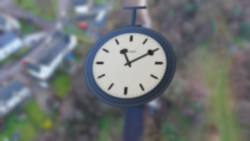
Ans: 11:10
